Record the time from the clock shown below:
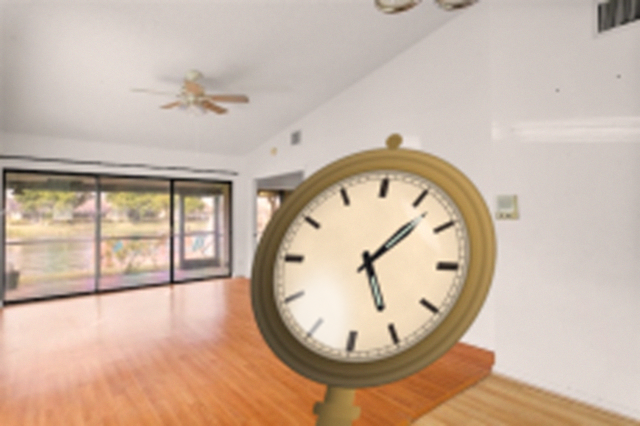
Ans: 5:07
